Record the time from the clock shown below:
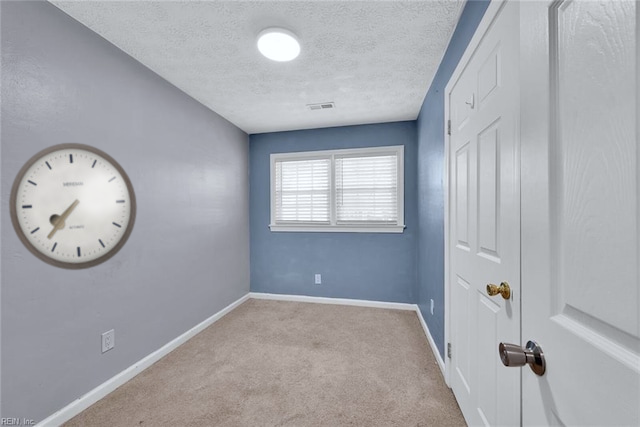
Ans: 7:37
